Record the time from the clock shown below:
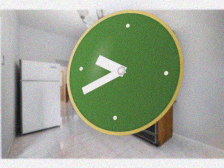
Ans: 9:40
